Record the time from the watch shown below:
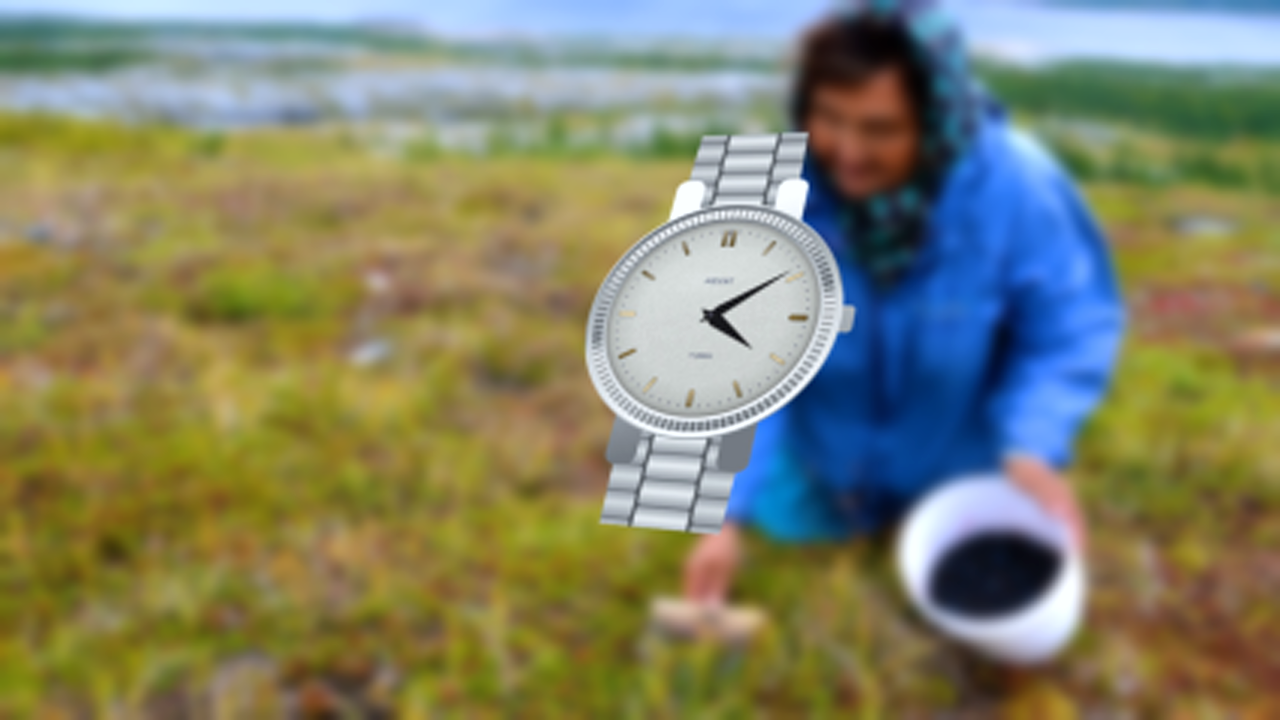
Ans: 4:09
